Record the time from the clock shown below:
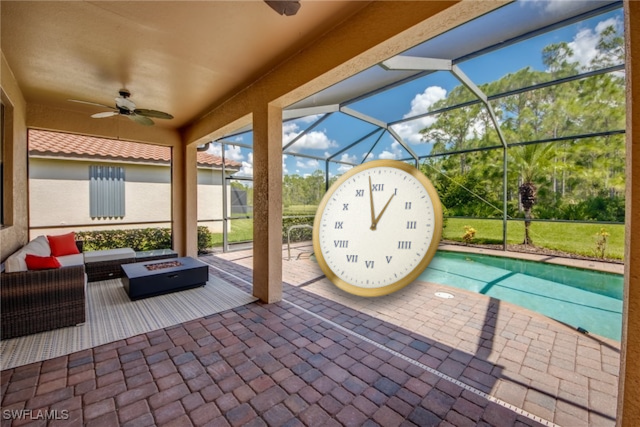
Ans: 12:58
